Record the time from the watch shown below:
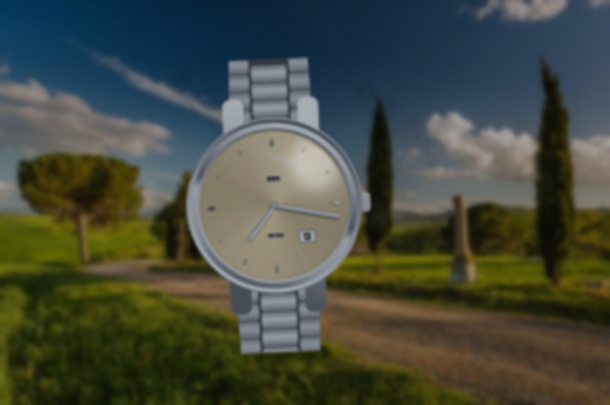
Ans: 7:17
